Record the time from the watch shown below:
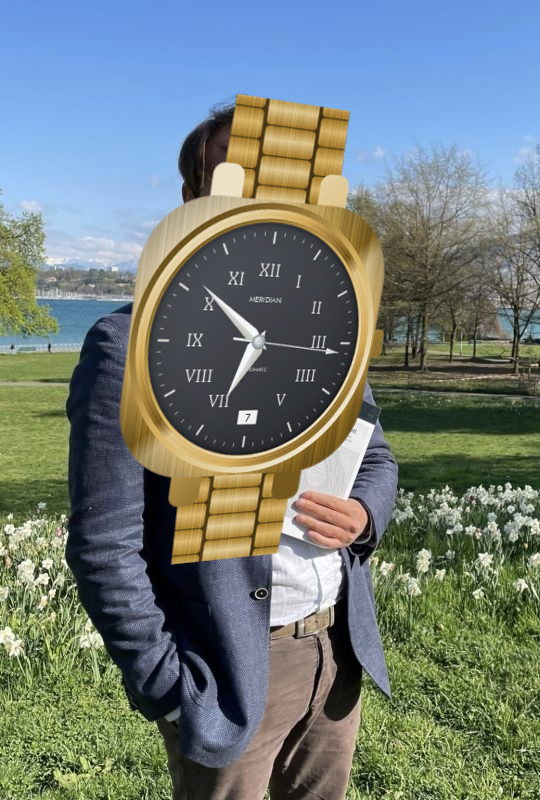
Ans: 6:51:16
